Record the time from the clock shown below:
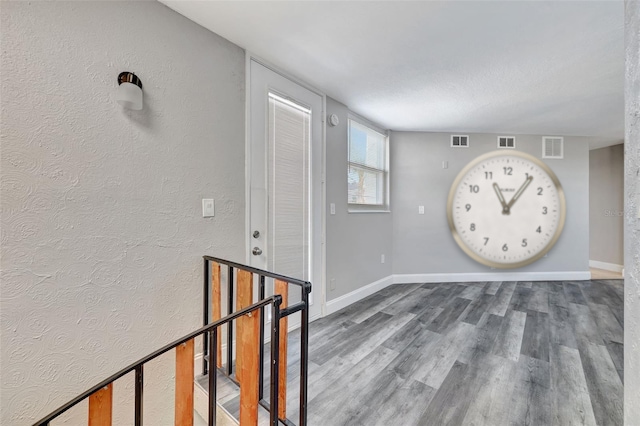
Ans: 11:06
